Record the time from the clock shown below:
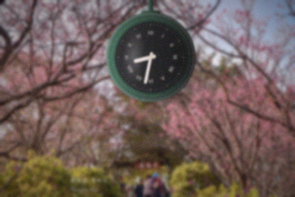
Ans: 8:32
